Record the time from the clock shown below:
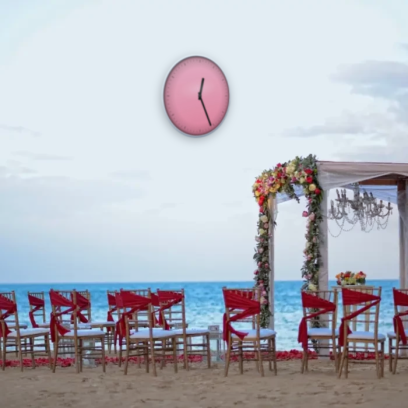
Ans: 12:26
